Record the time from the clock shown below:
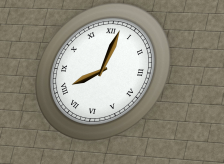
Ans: 8:02
